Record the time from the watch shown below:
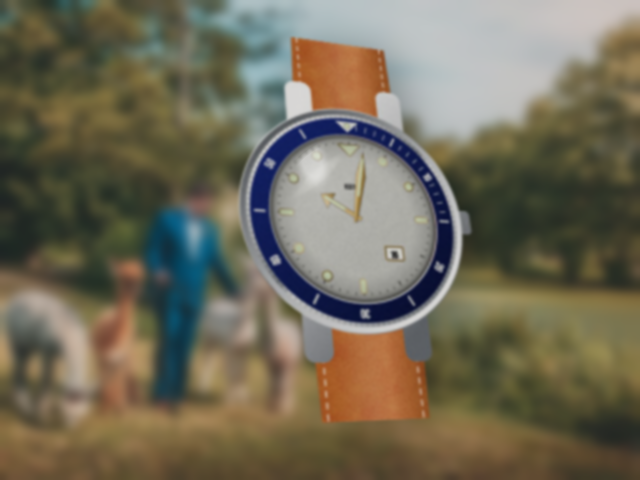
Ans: 10:02
